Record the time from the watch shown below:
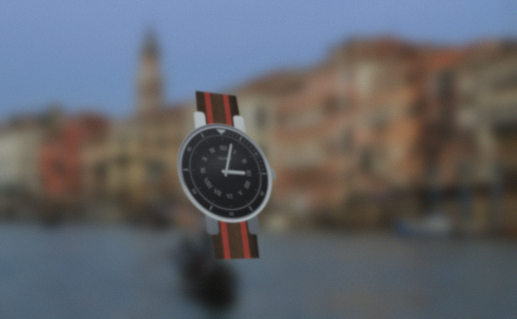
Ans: 3:03
